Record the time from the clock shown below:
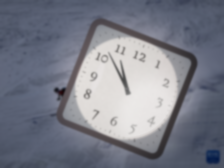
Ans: 10:52
